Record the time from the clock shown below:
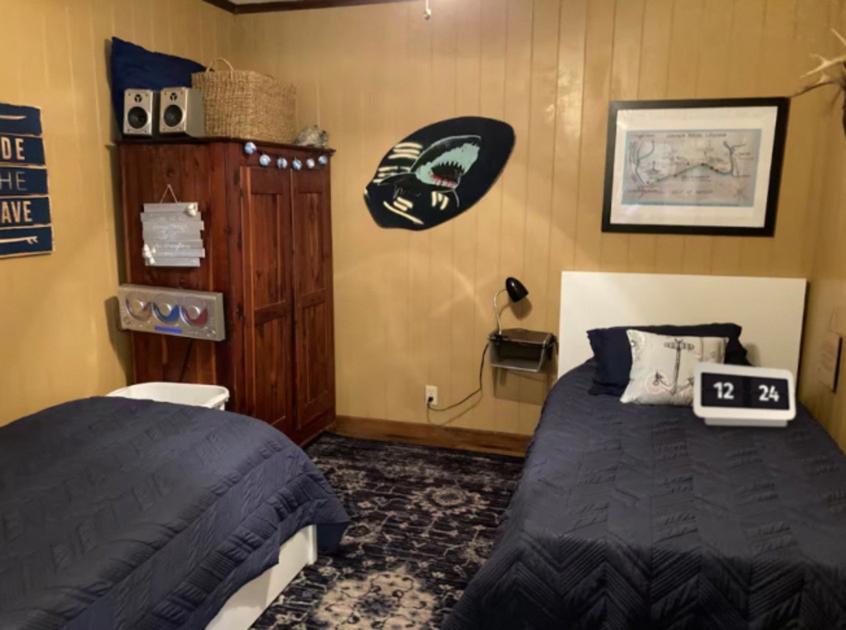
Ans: 12:24
